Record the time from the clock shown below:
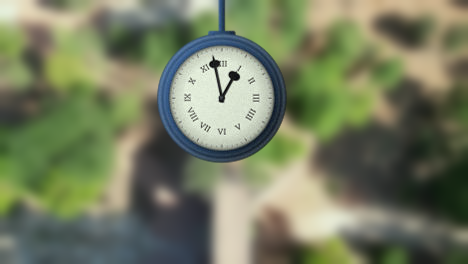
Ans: 12:58
